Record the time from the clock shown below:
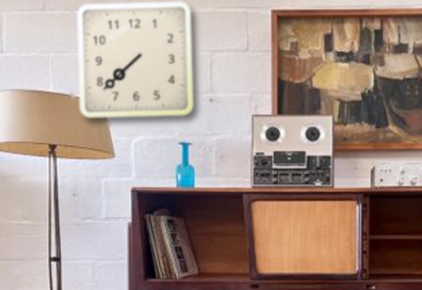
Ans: 7:38
